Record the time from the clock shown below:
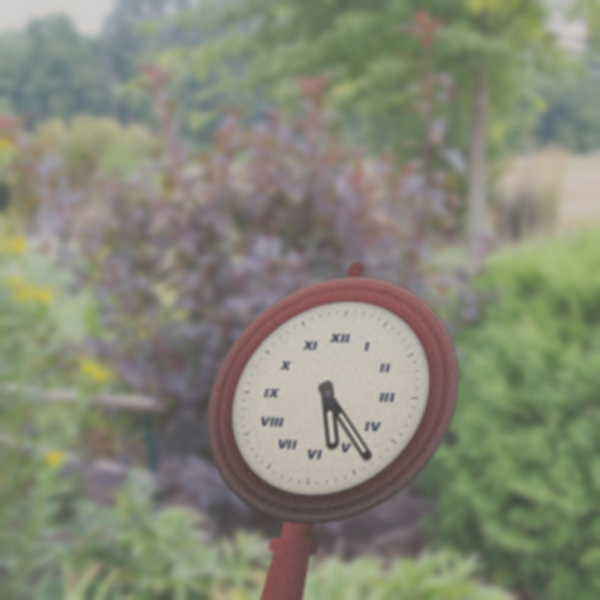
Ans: 5:23
